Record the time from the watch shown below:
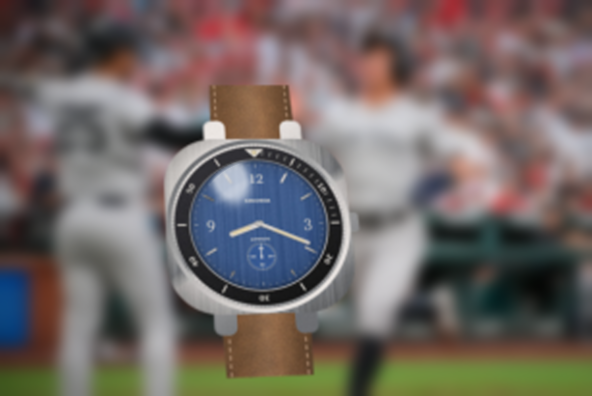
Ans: 8:19
